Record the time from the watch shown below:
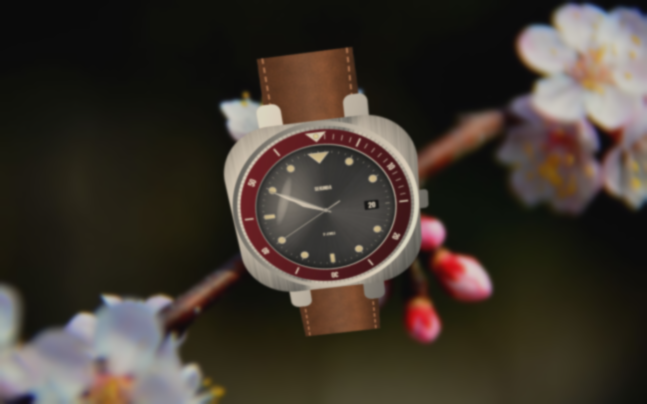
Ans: 9:49:40
